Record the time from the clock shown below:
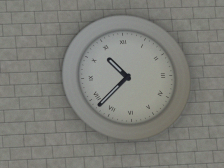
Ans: 10:38
